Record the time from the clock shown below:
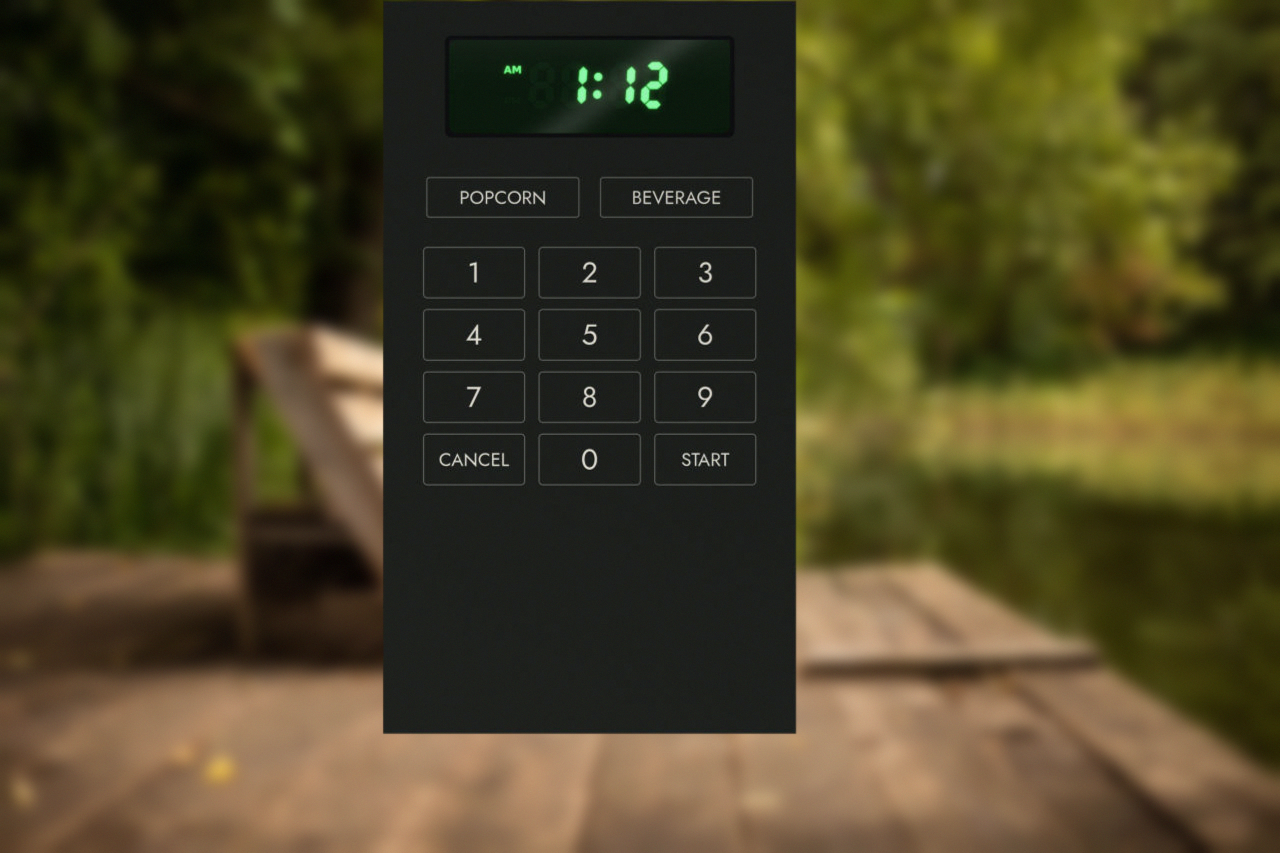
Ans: 1:12
